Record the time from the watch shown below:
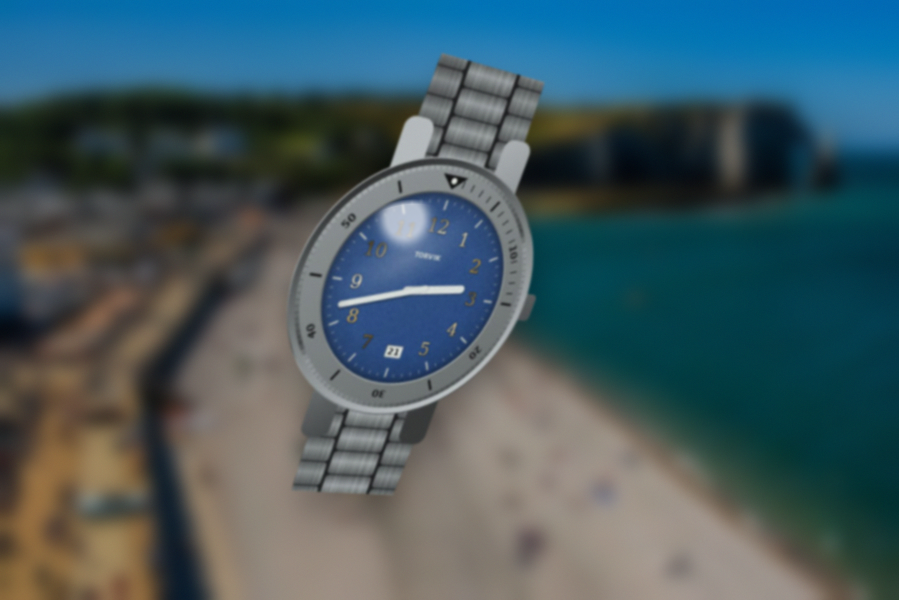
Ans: 2:42
